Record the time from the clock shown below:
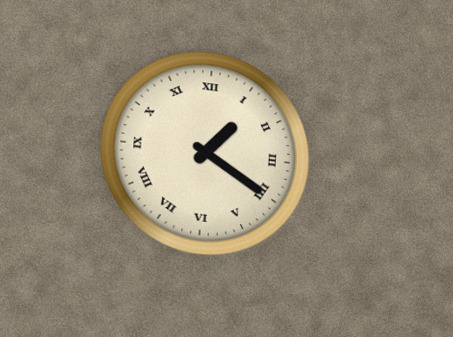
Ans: 1:20
